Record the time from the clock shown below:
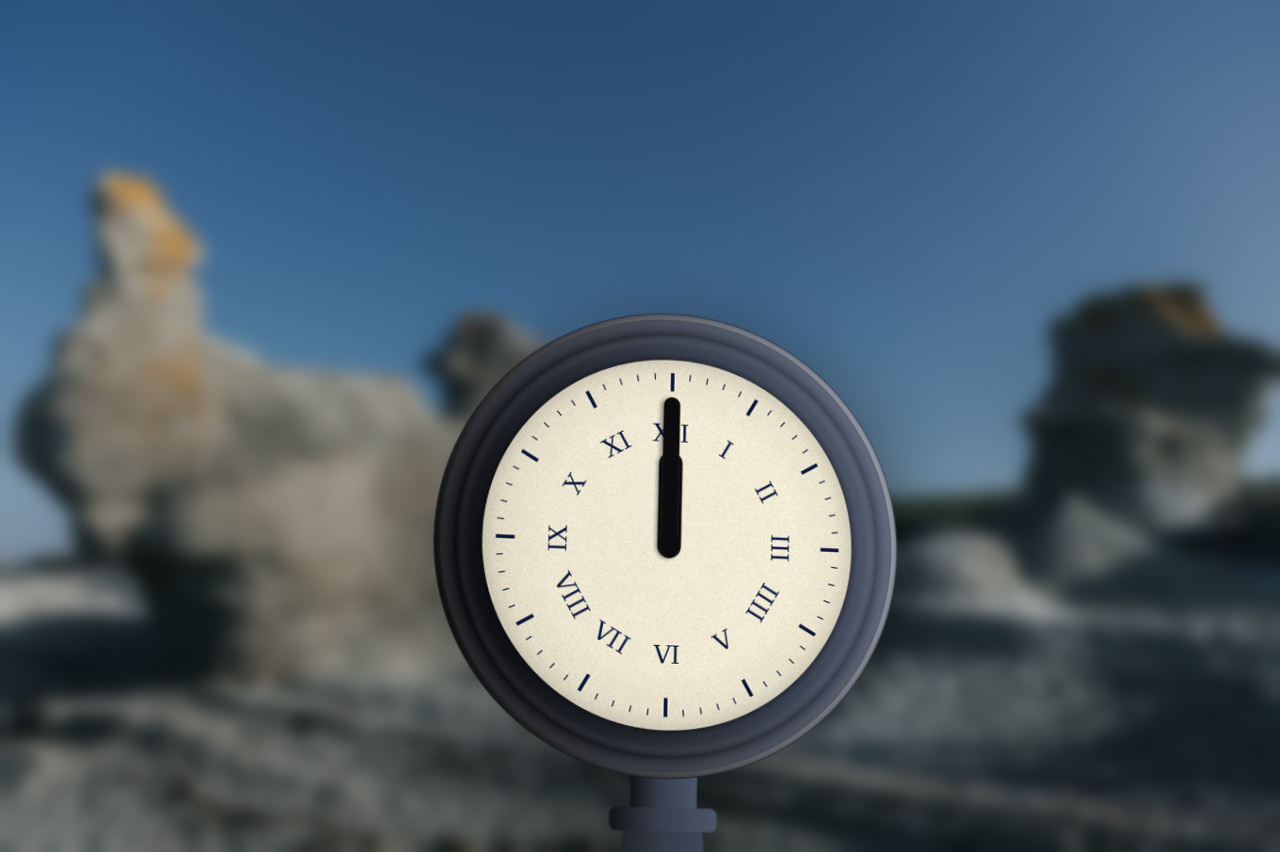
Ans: 12:00
